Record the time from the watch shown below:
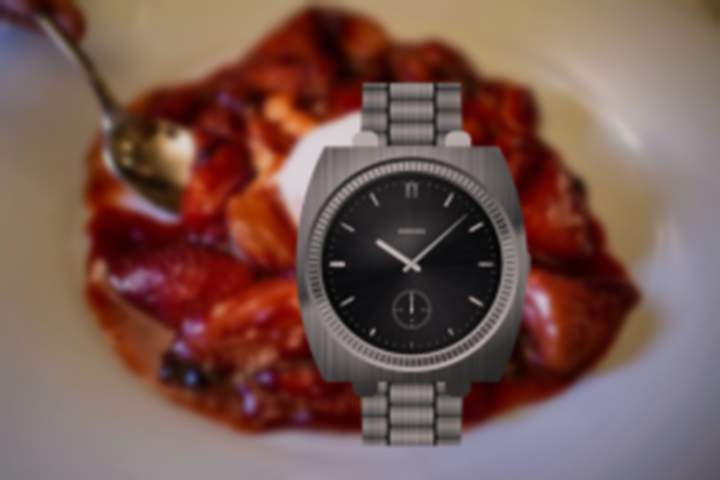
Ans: 10:08
